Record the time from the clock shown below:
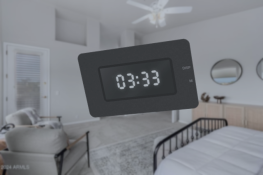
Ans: 3:33
